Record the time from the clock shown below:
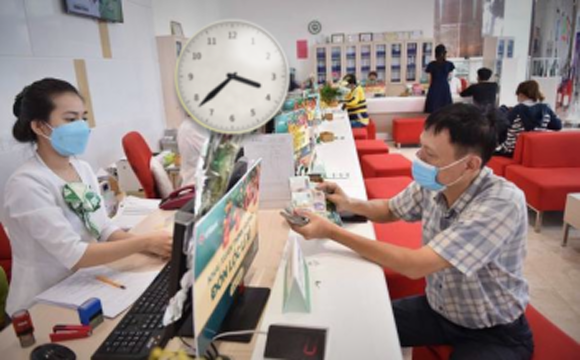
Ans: 3:38
